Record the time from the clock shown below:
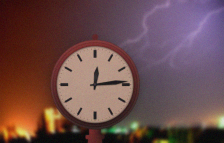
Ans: 12:14
